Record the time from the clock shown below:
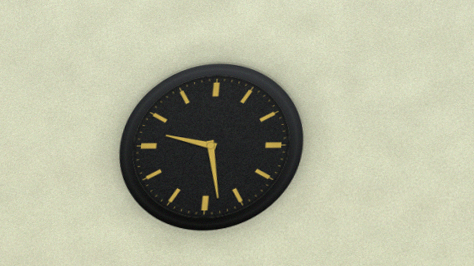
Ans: 9:28
